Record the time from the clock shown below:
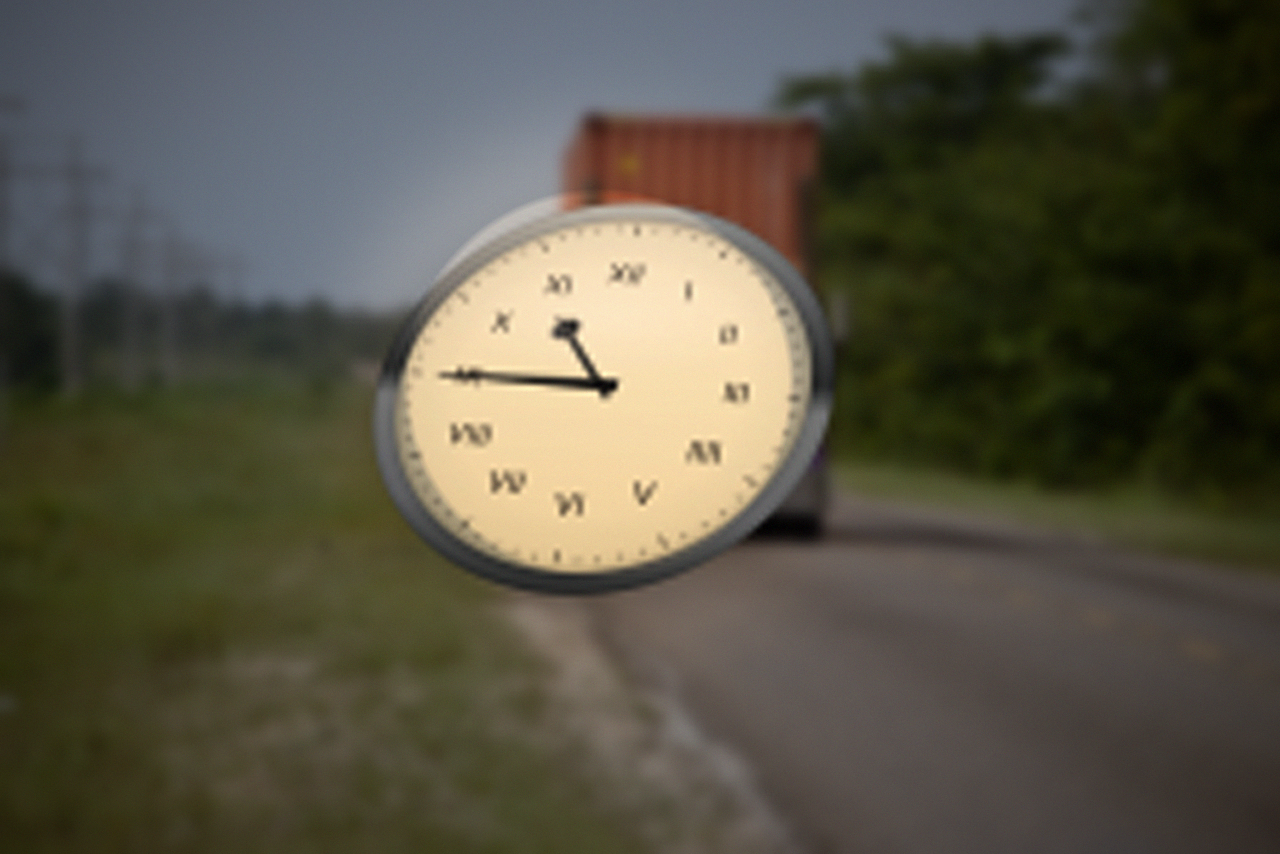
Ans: 10:45
